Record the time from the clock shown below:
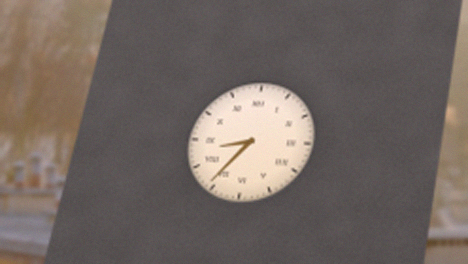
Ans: 8:36
